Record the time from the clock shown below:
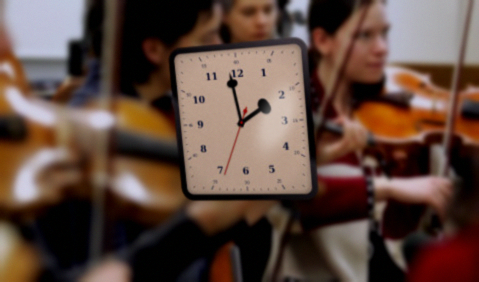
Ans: 1:58:34
